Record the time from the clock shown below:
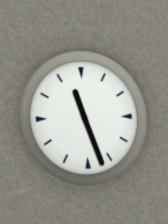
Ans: 11:27
